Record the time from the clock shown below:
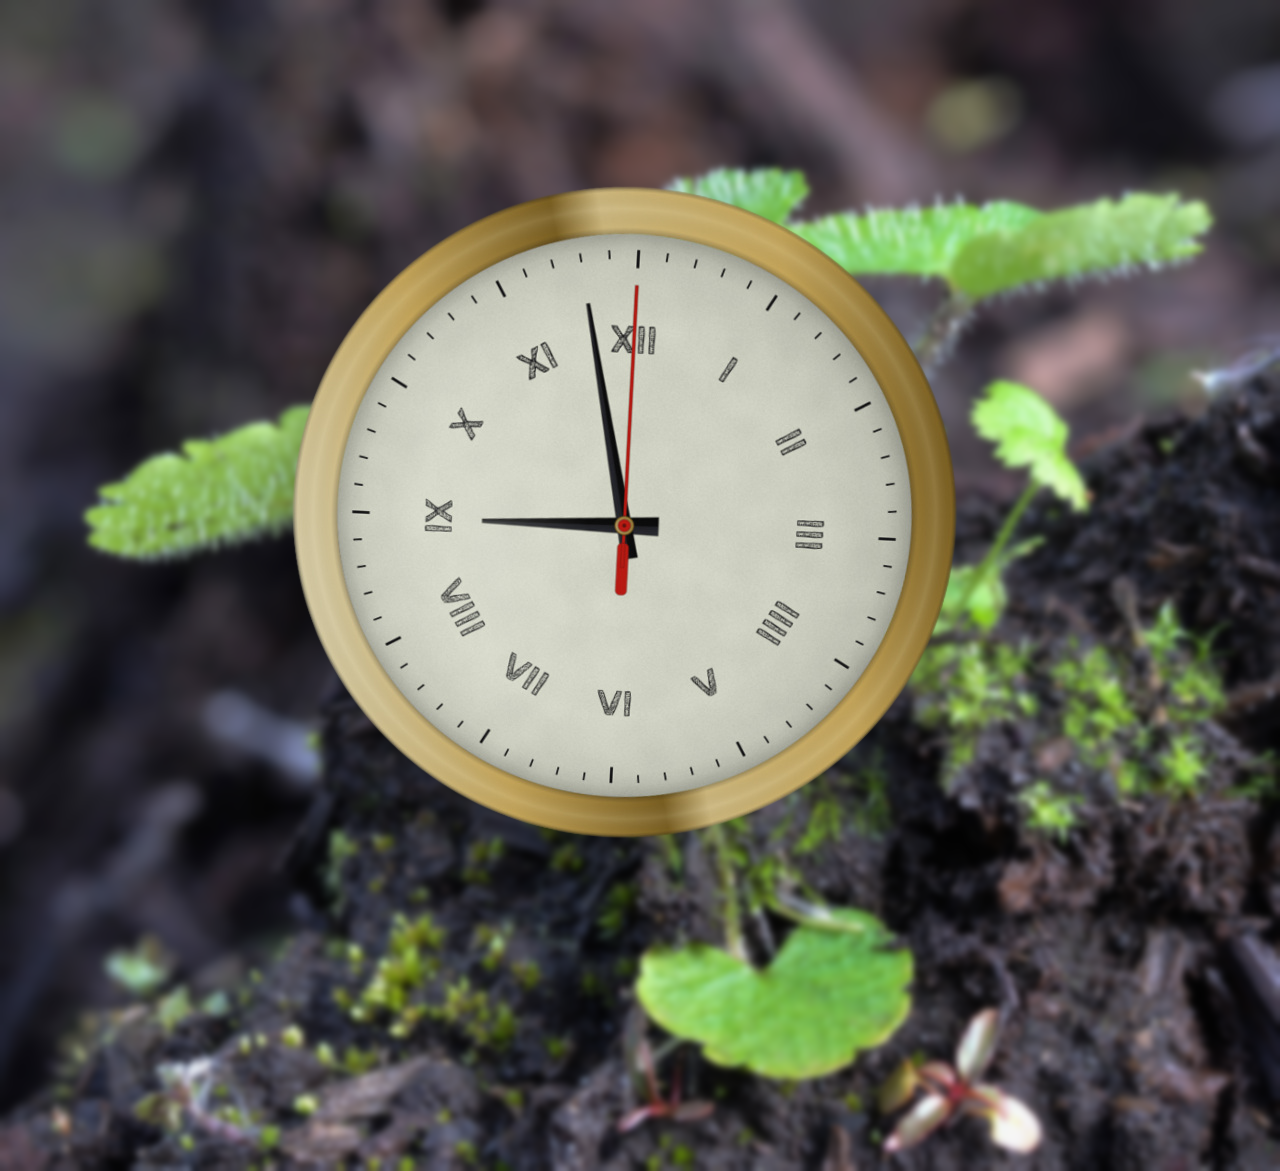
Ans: 8:58:00
